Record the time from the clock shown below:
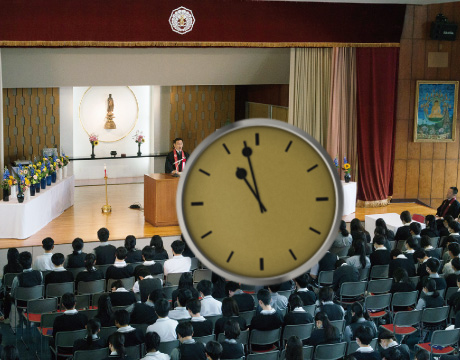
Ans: 10:58
